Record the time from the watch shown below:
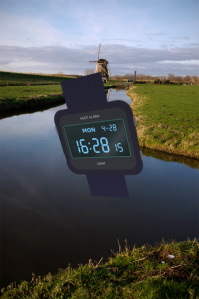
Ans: 16:28:15
